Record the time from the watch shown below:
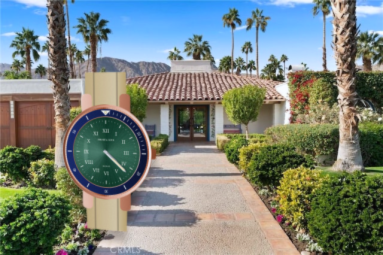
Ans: 4:22
